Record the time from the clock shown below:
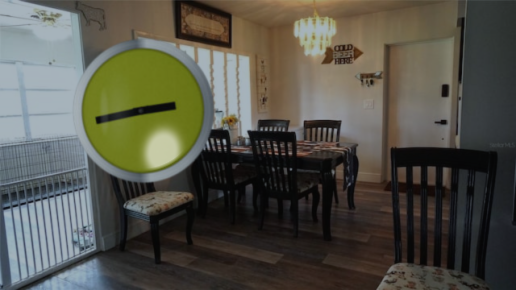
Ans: 2:43
